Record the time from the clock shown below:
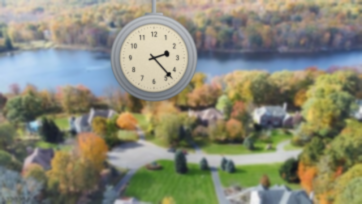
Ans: 2:23
